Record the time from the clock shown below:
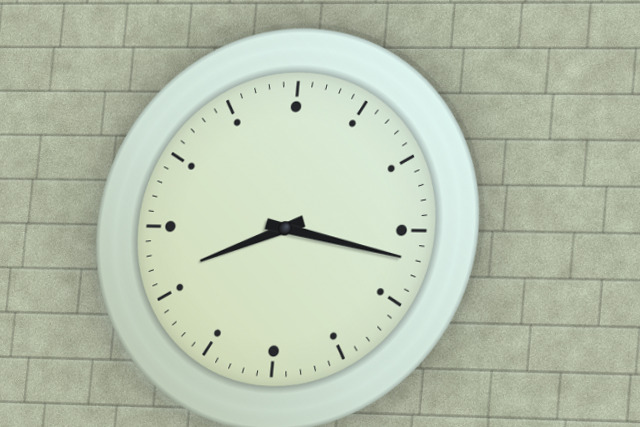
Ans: 8:17
